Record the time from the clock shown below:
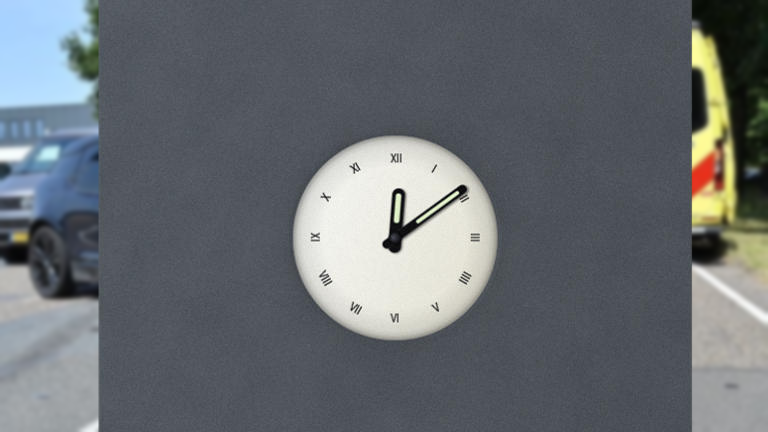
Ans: 12:09
